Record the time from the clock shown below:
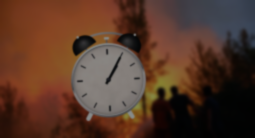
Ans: 1:05
